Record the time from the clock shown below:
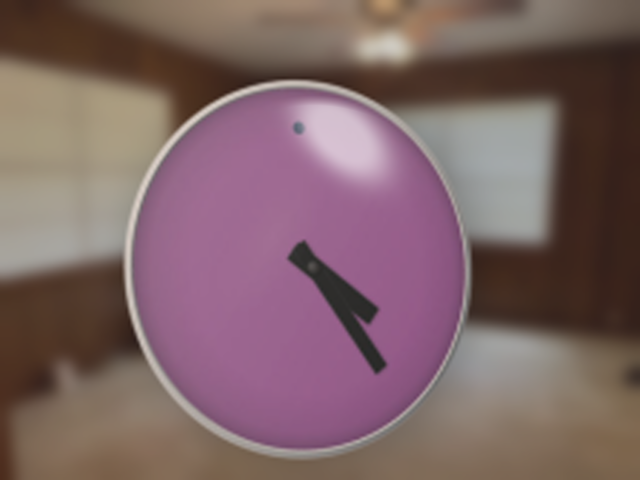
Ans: 4:25
